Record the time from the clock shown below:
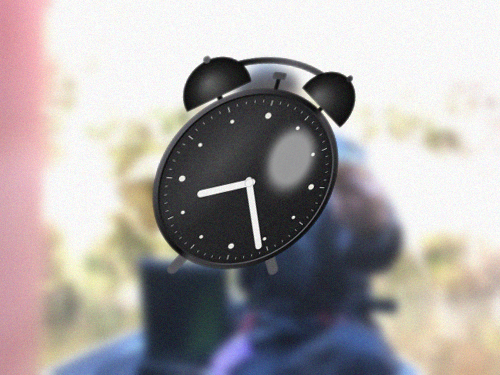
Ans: 8:26
